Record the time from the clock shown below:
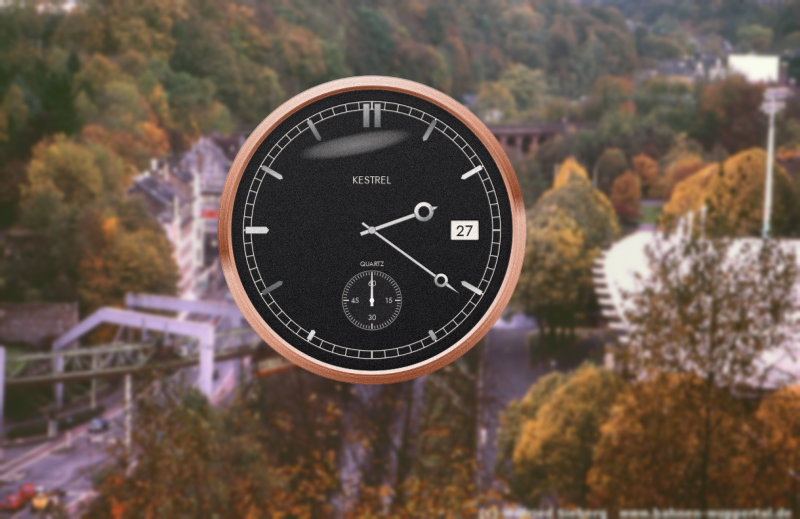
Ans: 2:21
